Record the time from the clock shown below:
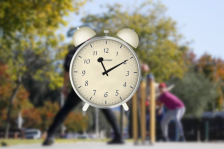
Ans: 11:10
